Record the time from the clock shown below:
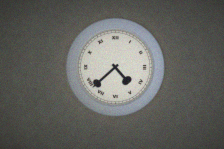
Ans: 4:38
